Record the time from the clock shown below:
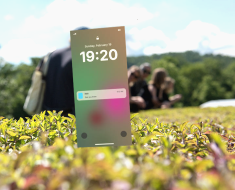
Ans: 19:20
